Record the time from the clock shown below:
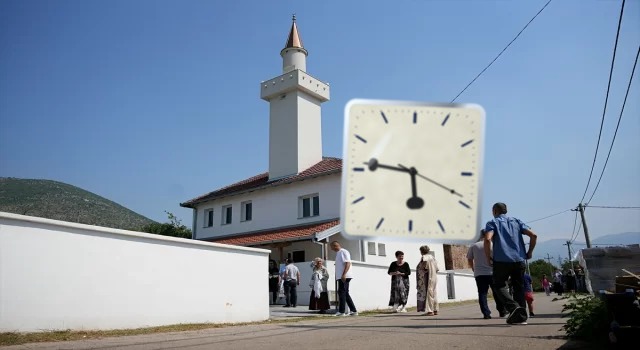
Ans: 5:46:19
